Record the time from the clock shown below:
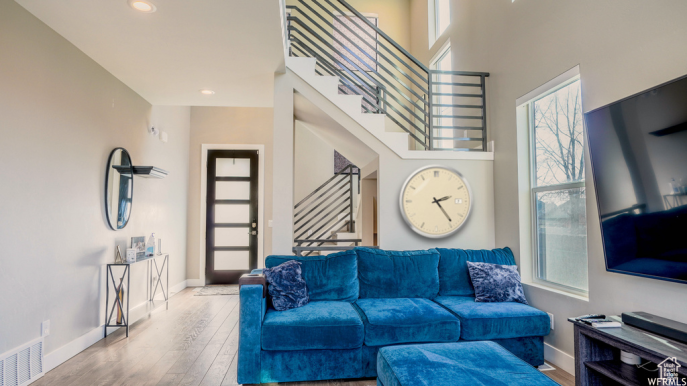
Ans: 2:24
